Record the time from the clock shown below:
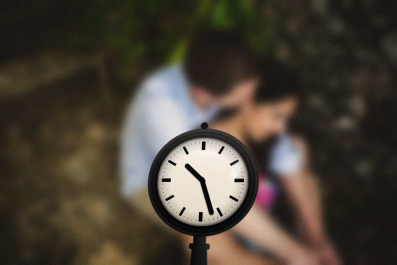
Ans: 10:27
